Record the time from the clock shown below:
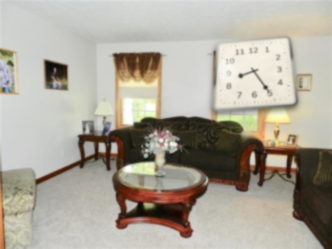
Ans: 8:25
